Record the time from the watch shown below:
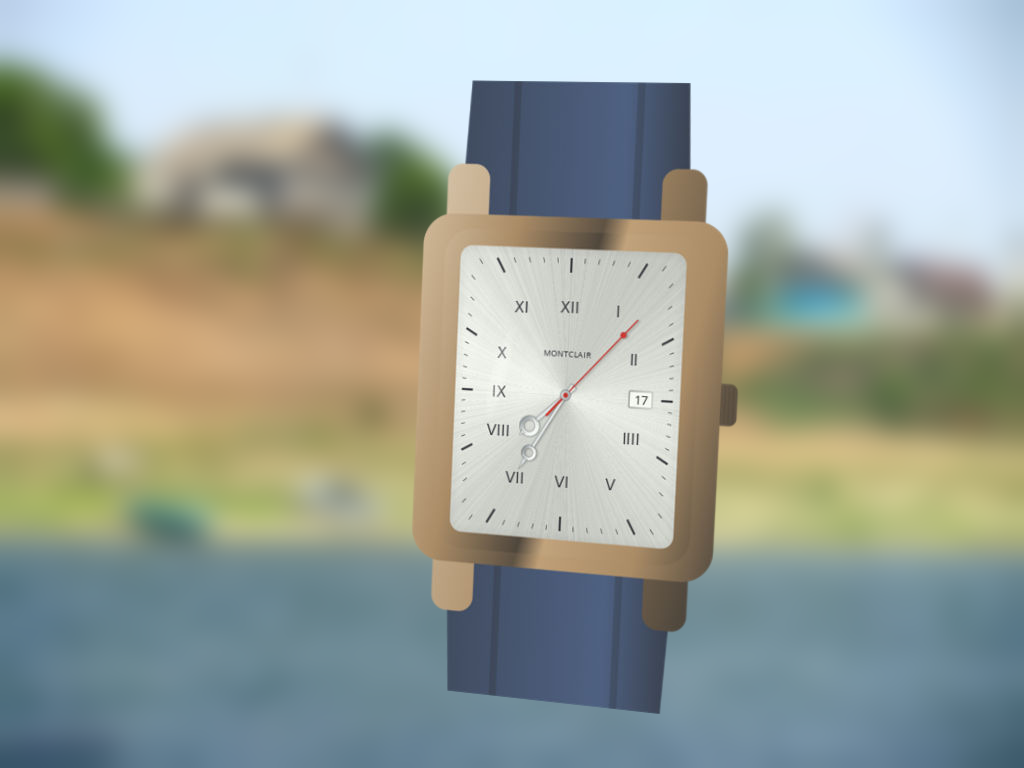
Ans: 7:35:07
